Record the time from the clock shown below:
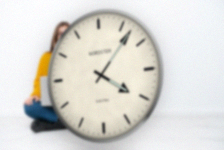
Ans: 4:07
